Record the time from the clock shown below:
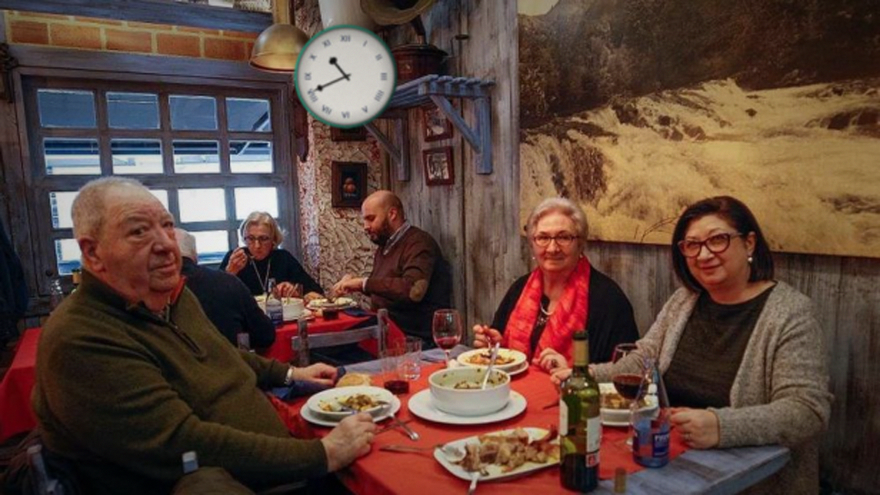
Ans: 10:41
